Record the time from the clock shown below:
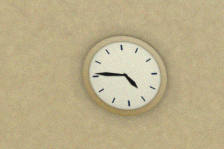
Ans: 4:46
